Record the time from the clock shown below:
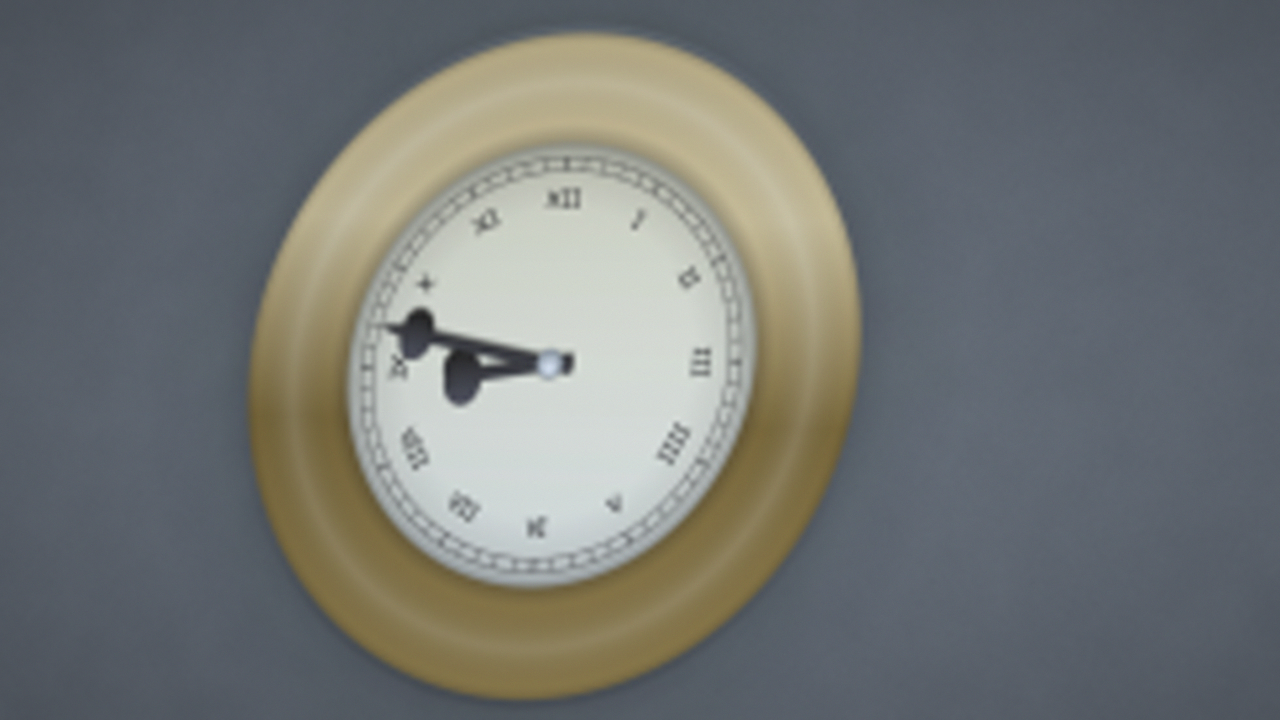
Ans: 8:47
